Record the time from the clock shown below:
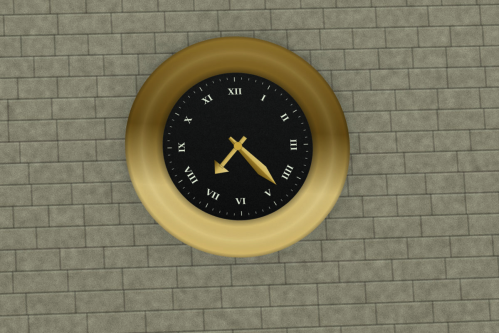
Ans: 7:23
